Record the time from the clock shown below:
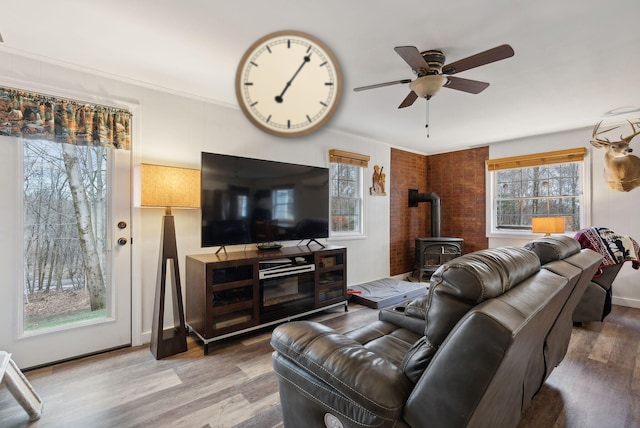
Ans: 7:06
